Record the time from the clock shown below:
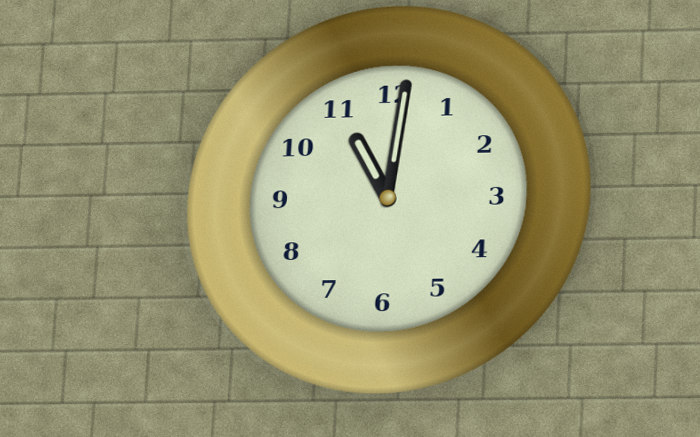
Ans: 11:01
